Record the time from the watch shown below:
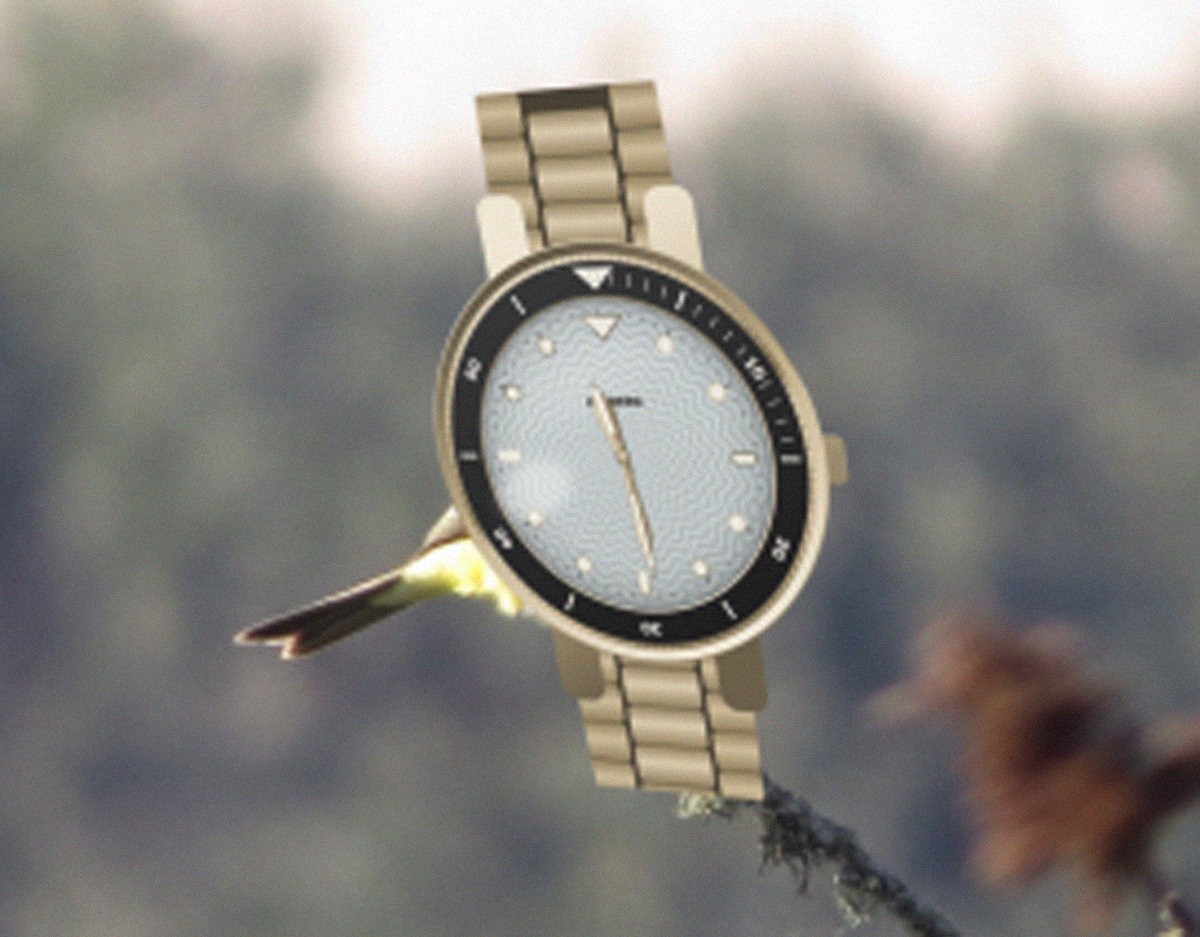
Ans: 11:29
